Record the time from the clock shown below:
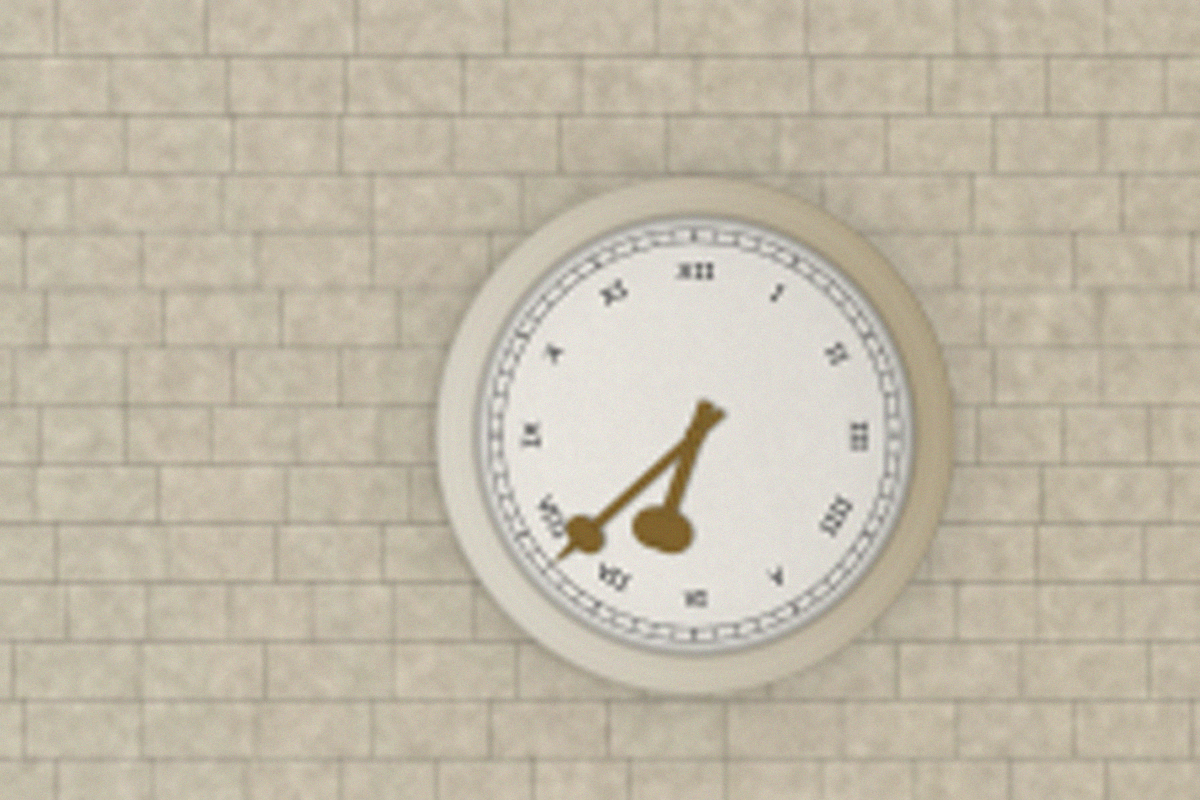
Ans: 6:38
